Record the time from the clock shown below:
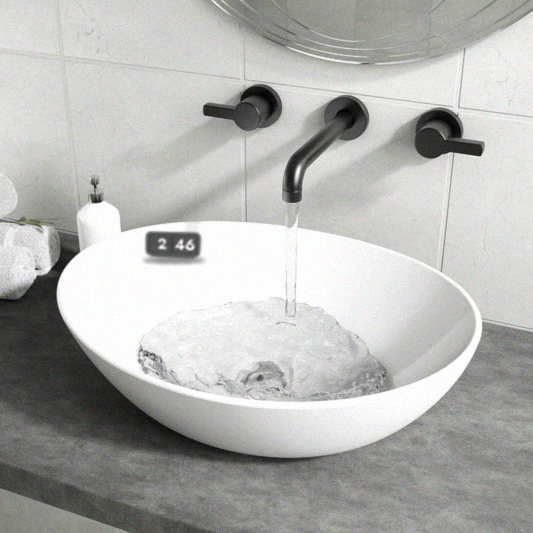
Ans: 2:46
